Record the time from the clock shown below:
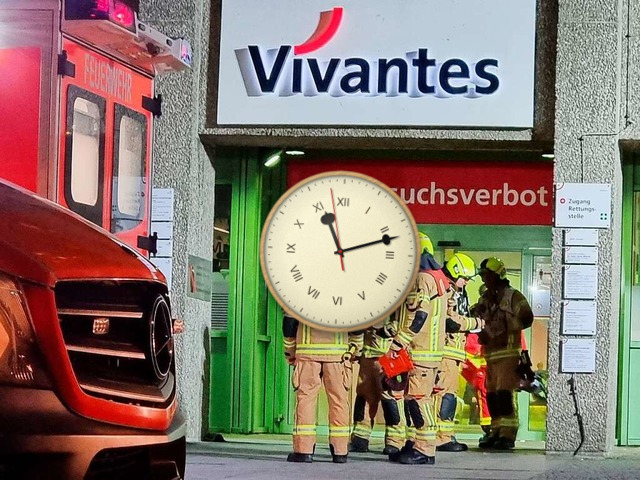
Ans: 11:11:58
